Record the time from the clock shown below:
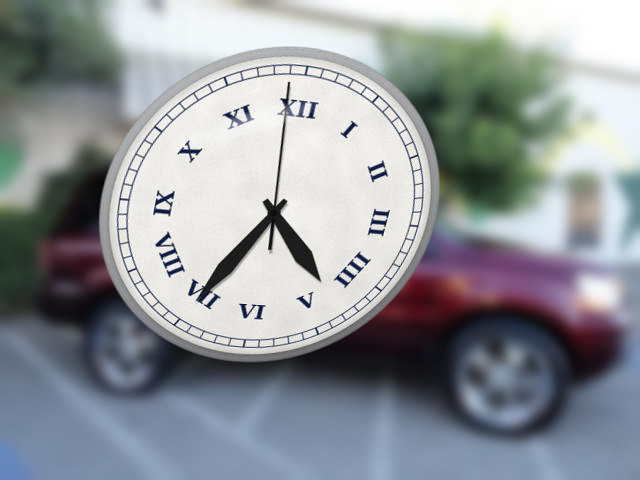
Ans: 4:34:59
